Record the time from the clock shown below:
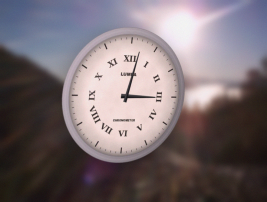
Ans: 3:02
